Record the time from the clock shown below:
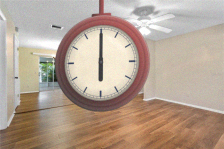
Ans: 6:00
